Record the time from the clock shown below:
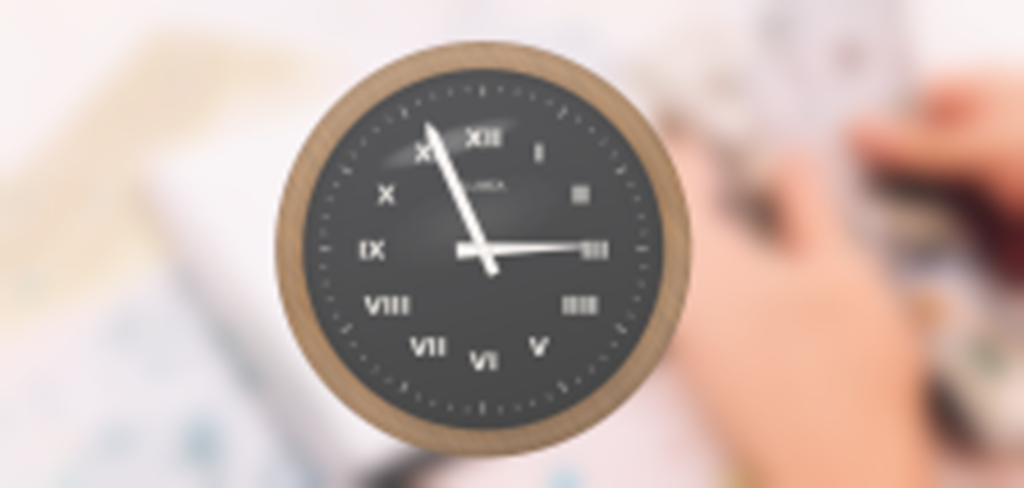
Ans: 2:56
